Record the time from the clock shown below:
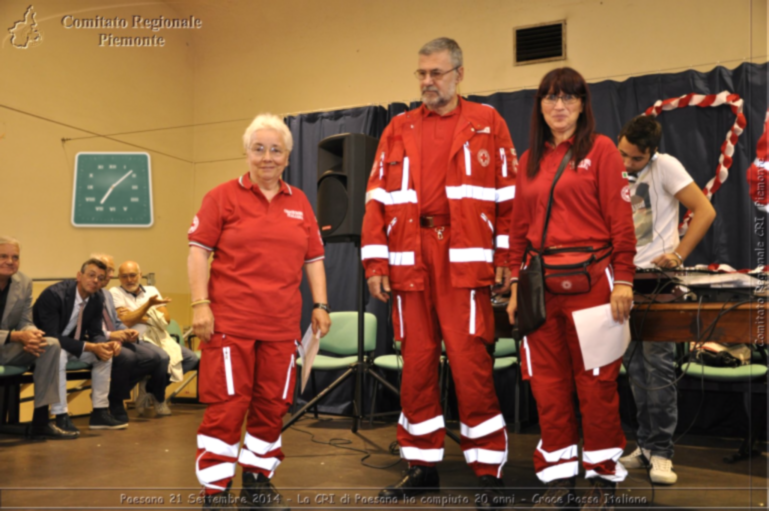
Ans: 7:08
